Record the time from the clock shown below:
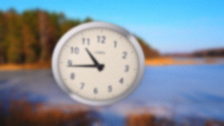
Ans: 10:44
